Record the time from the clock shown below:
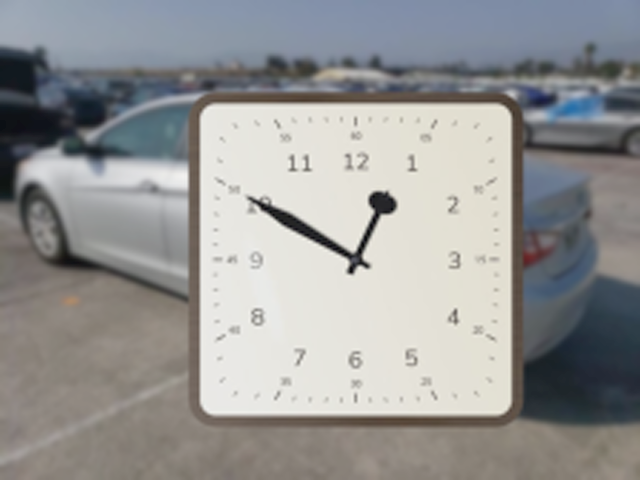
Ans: 12:50
